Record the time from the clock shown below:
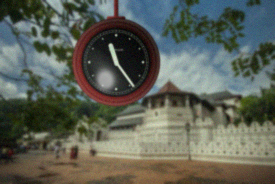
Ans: 11:24
